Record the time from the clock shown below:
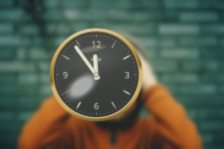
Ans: 11:54
